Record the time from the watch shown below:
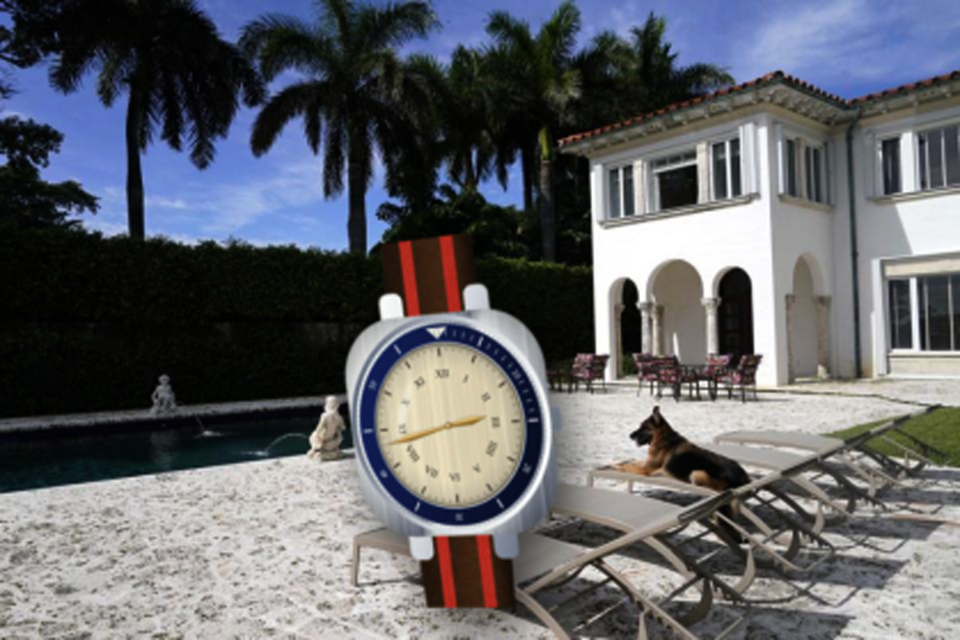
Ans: 2:43
